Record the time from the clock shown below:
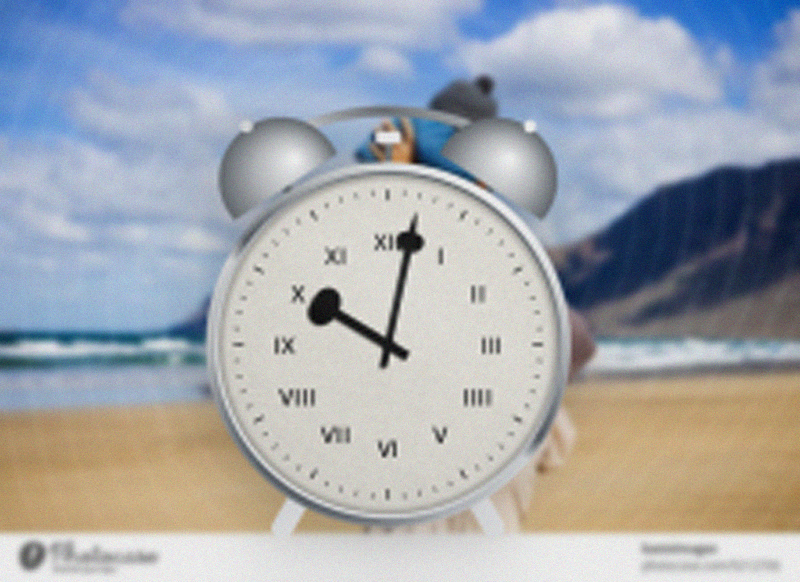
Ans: 10:02
